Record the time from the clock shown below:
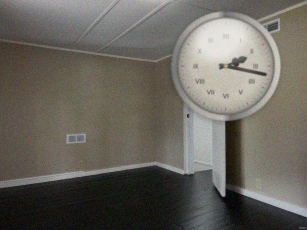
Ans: 2:17
